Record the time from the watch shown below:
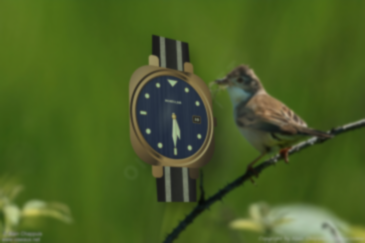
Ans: 5:30
